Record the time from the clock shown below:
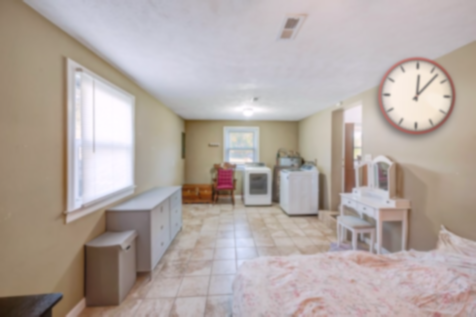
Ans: 12:07
